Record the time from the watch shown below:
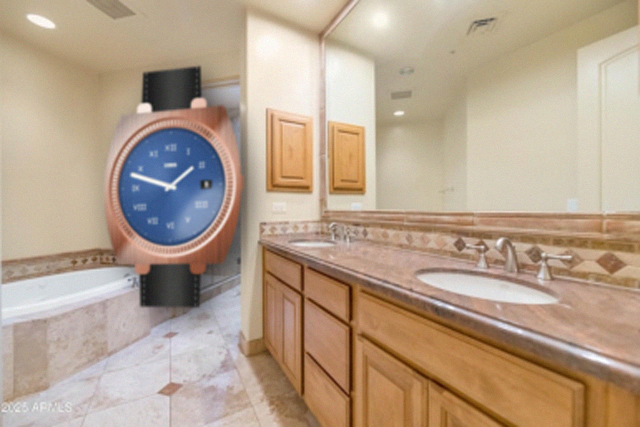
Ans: 1:48
